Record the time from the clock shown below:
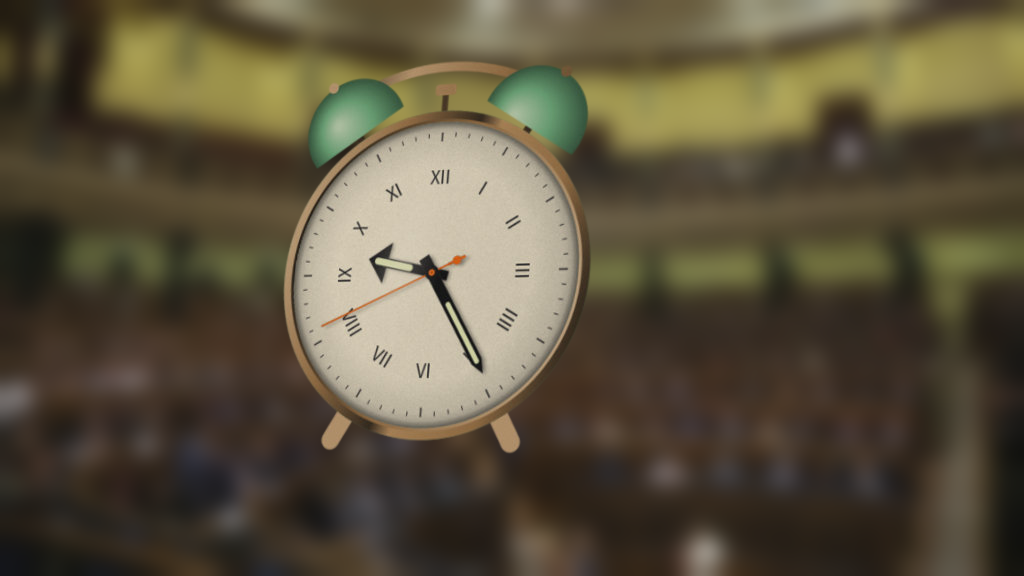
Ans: 9:24:41
